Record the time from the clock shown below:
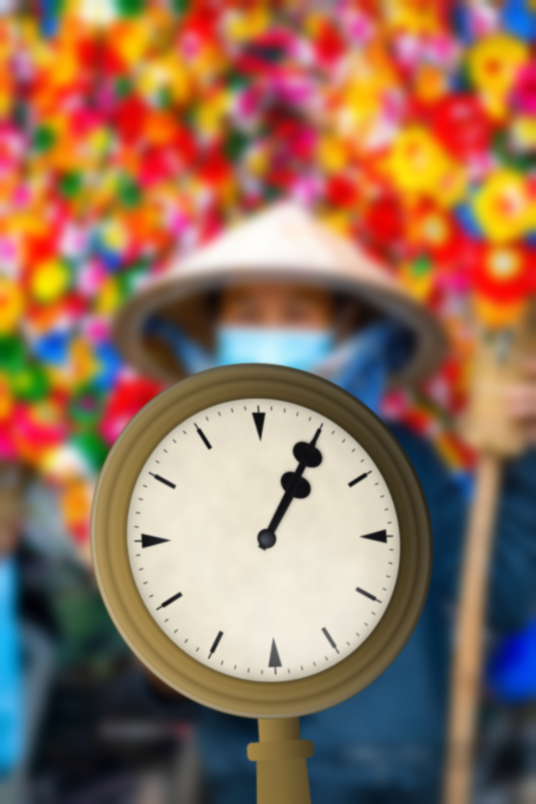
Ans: 1:05
